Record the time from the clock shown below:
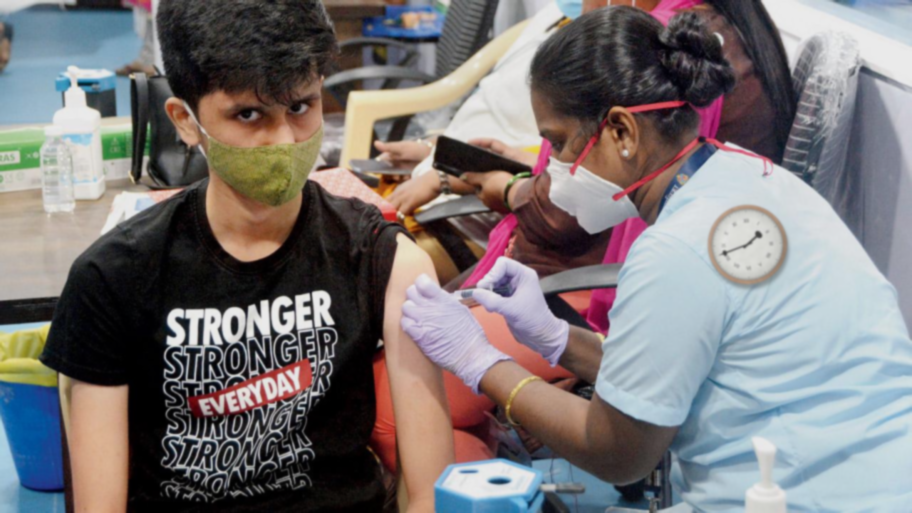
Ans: 1:42
